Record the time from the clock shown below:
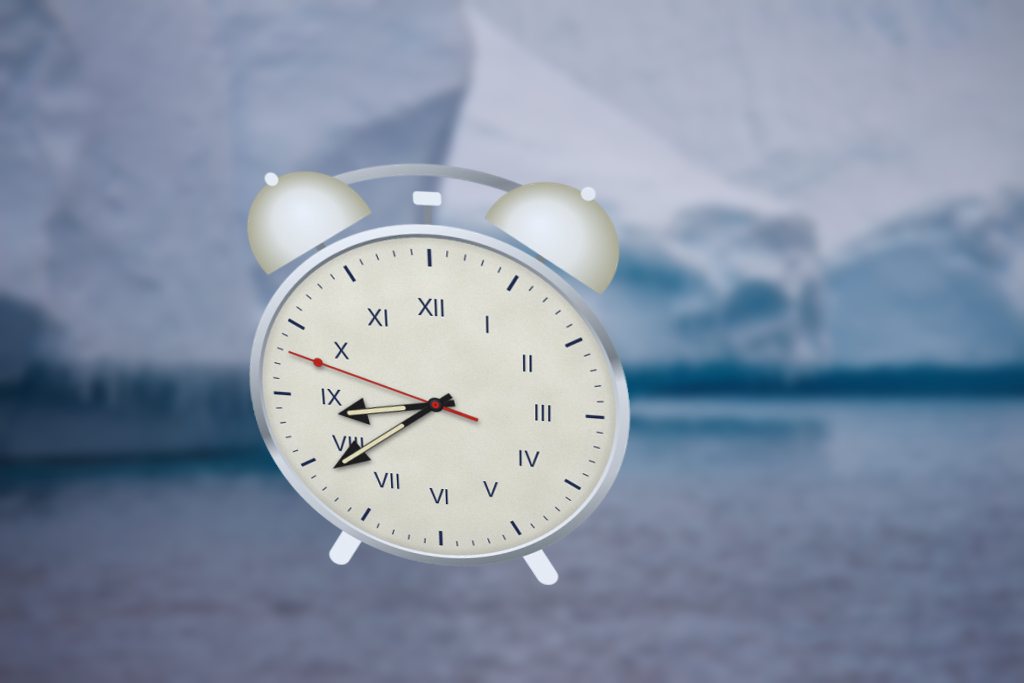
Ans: 8:38:48
